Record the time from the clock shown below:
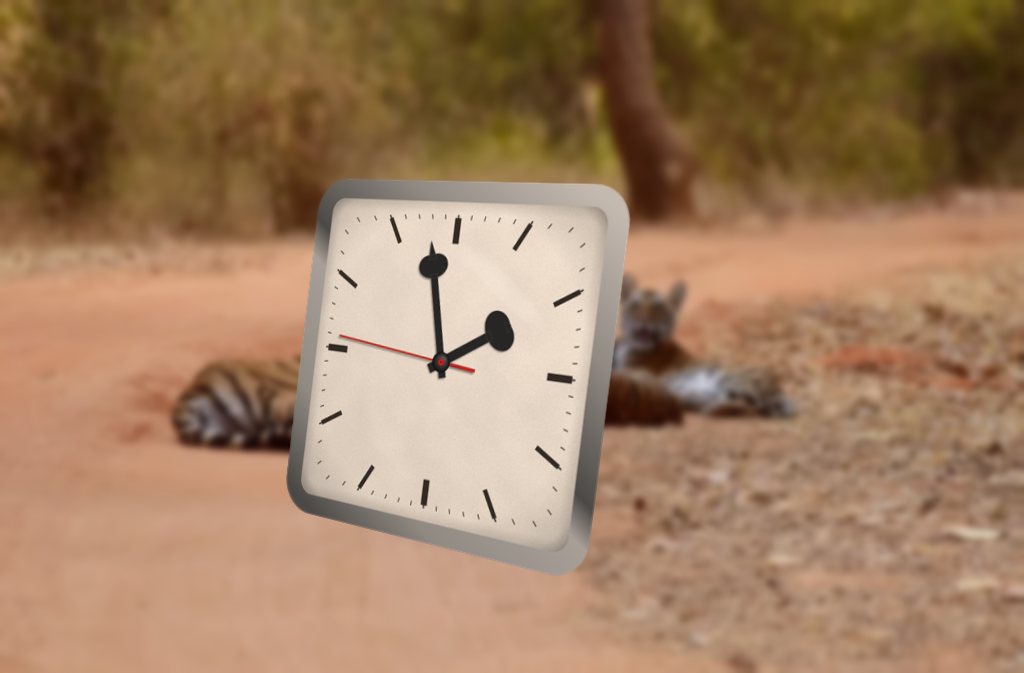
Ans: 1:57:46
